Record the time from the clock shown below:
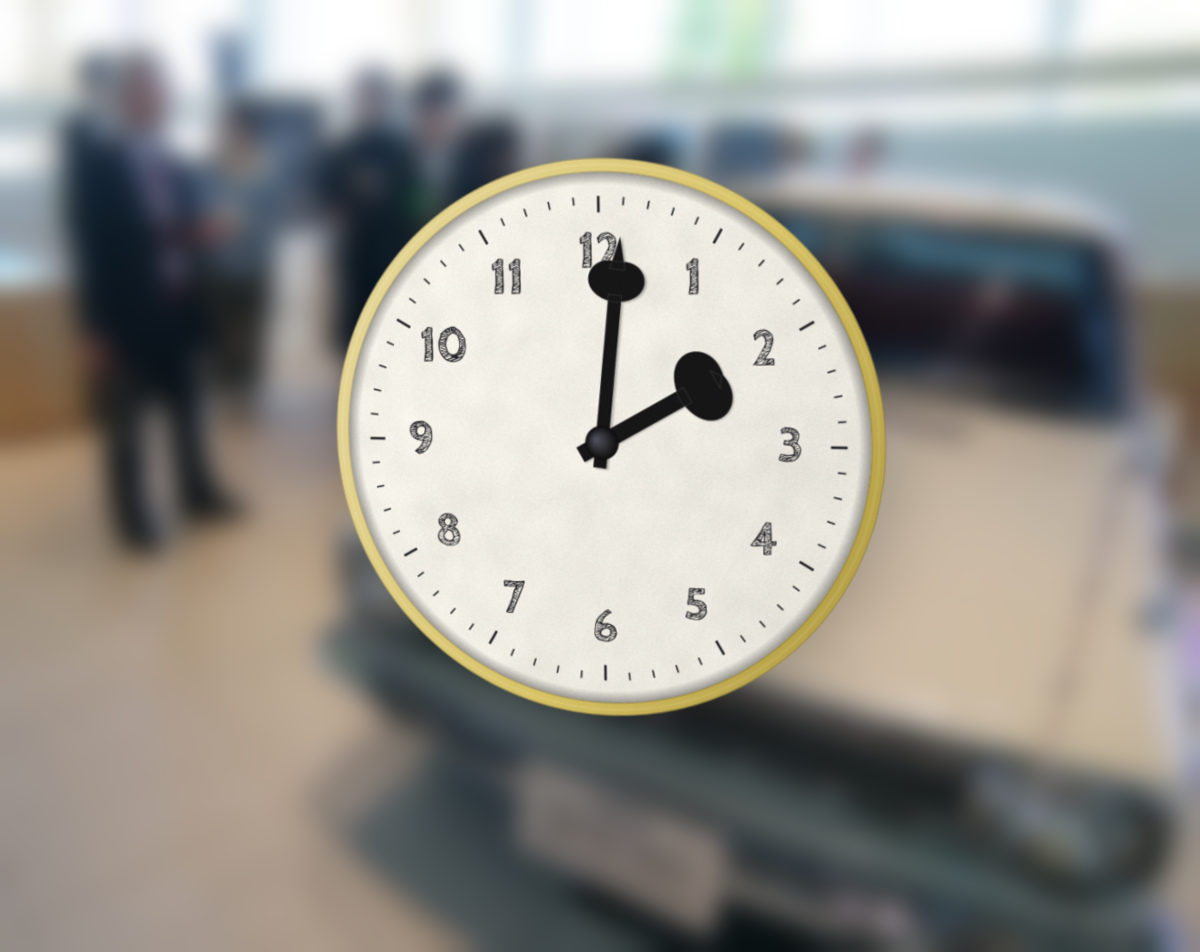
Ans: 2:01
